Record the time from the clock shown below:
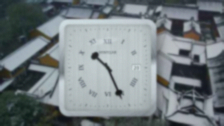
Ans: 10:26
